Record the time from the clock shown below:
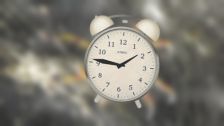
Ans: 1:46
